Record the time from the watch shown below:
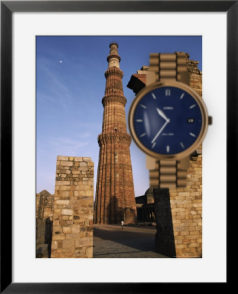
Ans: 10:36
